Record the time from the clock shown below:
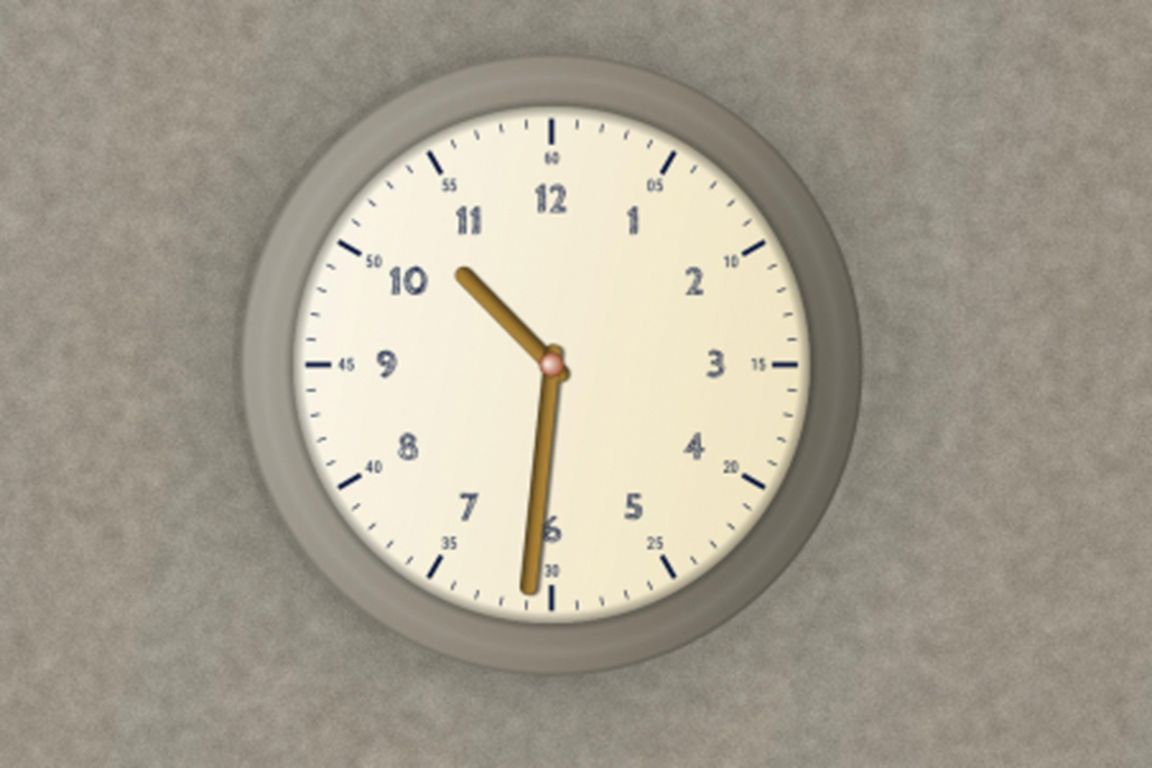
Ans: 10:31
